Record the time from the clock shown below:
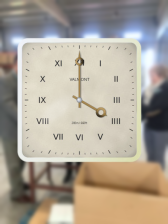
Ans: 4:00
